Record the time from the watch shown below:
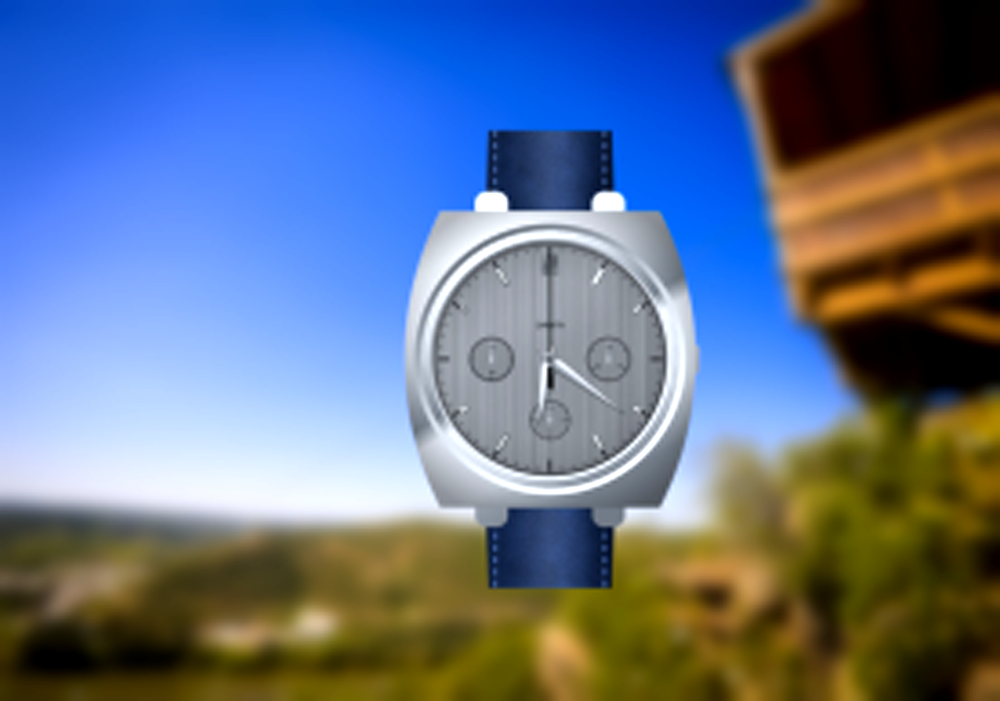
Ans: 6:21
